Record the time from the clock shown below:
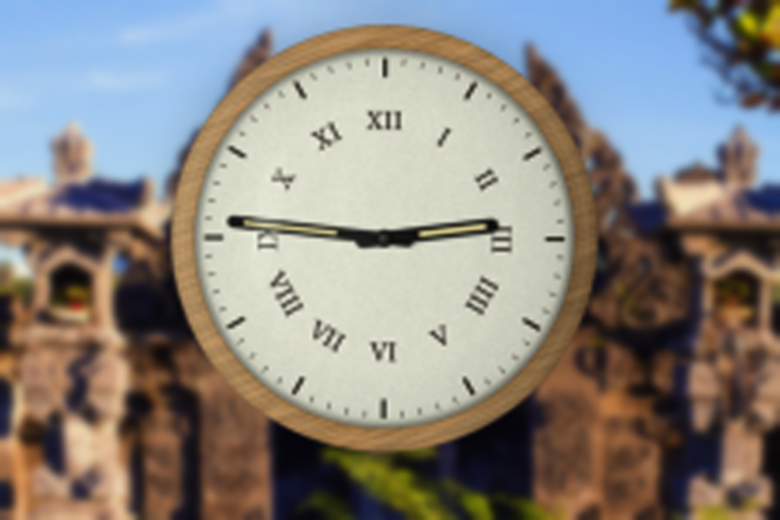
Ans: 2:46
